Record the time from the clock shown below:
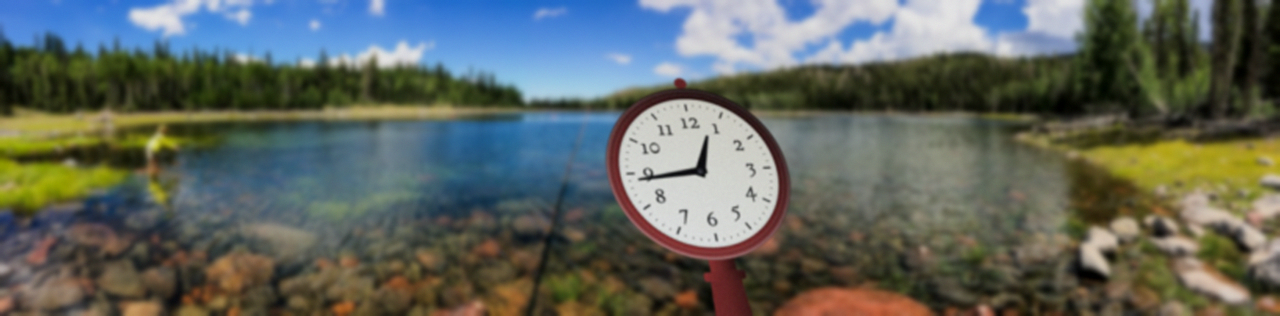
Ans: 12:44
